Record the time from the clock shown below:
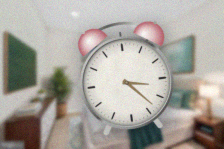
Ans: 3:23
